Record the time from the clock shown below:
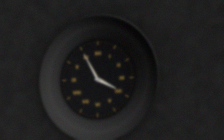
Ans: 3:55
